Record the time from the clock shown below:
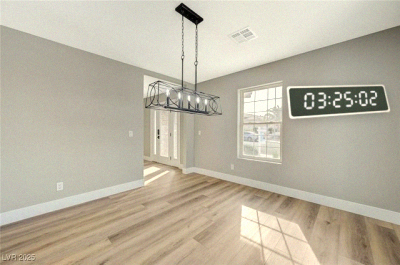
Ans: 3:25:02
